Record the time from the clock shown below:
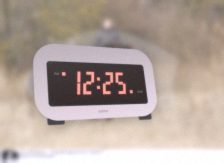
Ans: 12:25
